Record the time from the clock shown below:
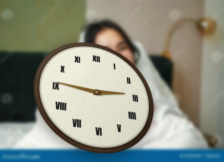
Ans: 2:46
